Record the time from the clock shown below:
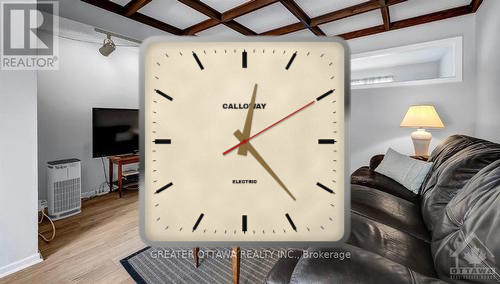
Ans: 12:23:10
